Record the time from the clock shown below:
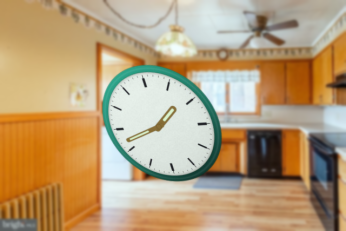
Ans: 1:42
